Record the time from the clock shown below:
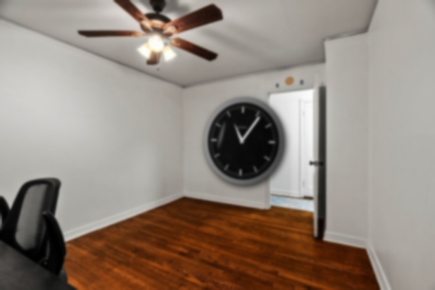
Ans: 11:06
